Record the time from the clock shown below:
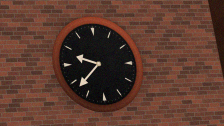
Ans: 9:38
